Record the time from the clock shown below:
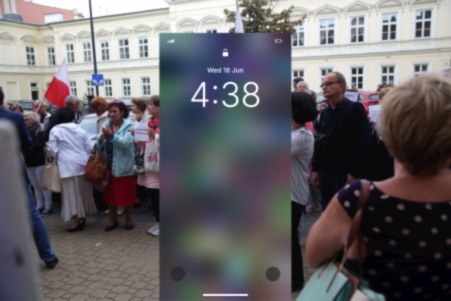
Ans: 4:38
